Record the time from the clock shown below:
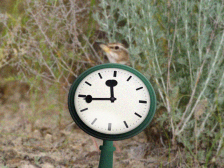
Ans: 11:44
